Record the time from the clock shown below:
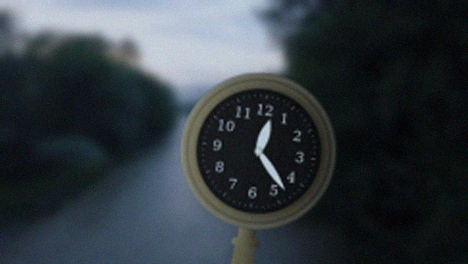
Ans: 12:23
